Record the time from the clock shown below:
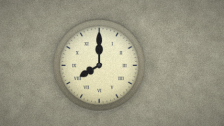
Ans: 8:00
